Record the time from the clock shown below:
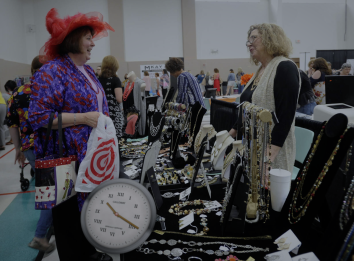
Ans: 10:19
